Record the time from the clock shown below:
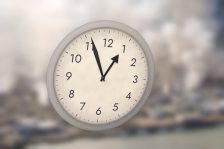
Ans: 12:56
